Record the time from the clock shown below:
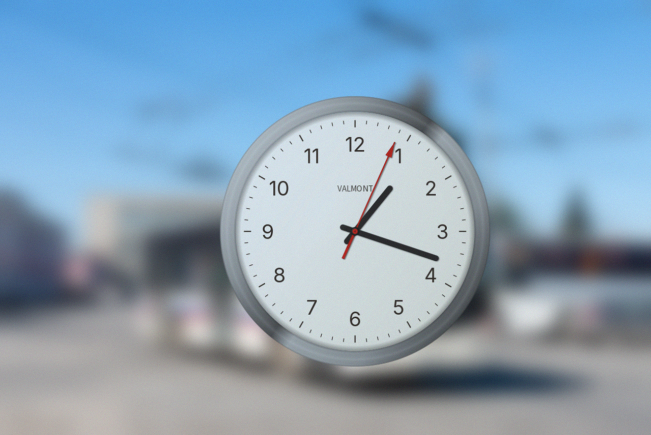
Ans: 1:18:04
